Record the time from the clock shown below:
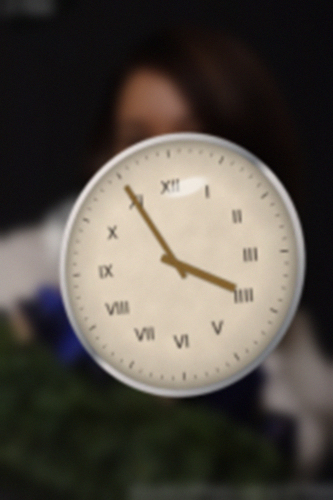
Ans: 3:55
